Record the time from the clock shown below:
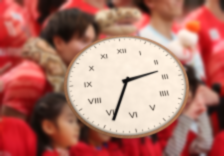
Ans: 2:34
